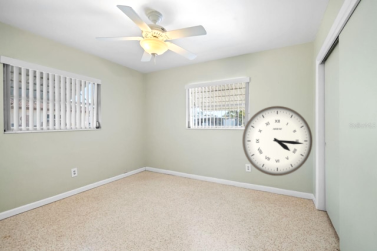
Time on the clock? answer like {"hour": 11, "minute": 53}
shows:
{"hour": 4, "minute": 16}
